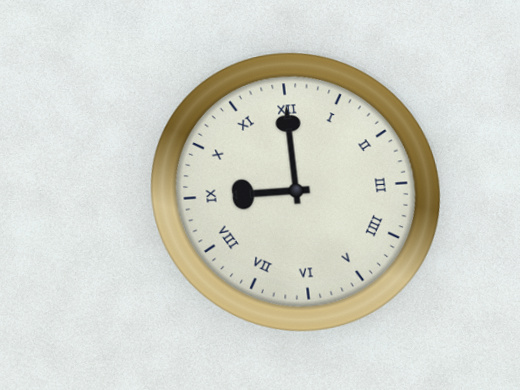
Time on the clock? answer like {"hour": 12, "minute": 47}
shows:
{"hour": 9, "minute": 0}
